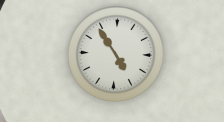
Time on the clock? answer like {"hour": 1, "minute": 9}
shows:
{"hour": 4, "minute": 54}
